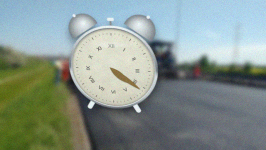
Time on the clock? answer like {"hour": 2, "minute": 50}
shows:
{"hour": 4, "minute": 21}
